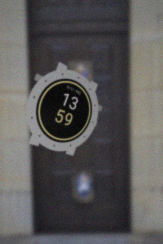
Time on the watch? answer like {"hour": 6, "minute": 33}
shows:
{"hour": 13, "minute": 59}
